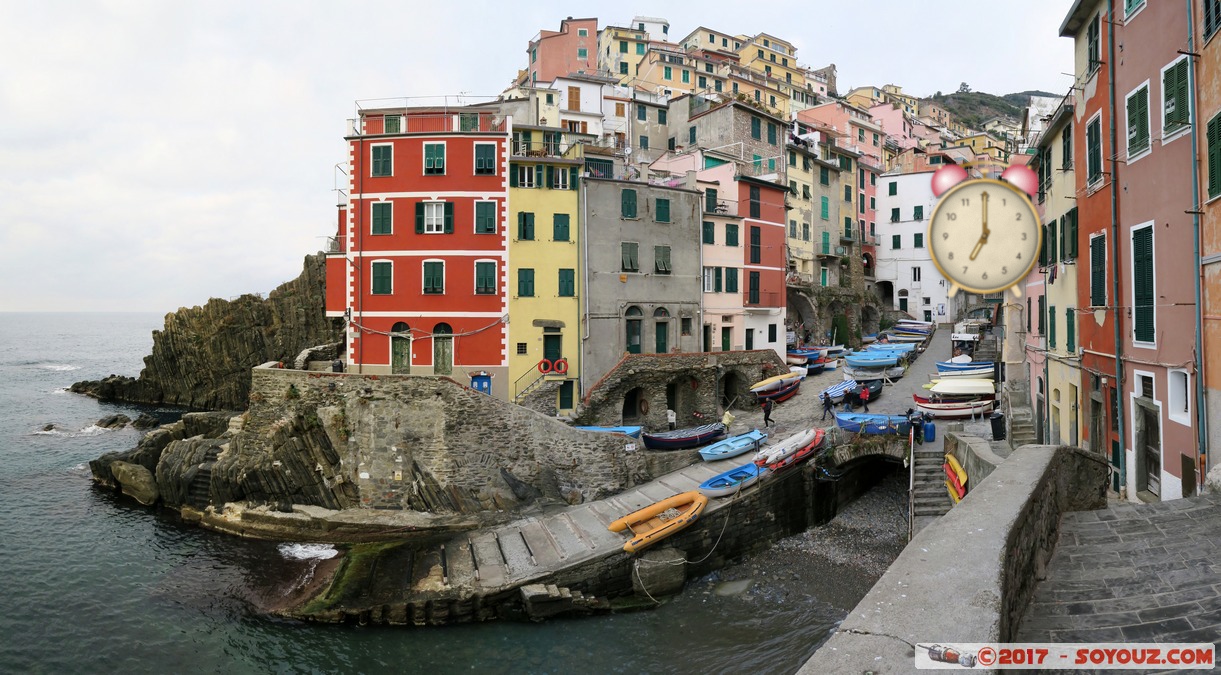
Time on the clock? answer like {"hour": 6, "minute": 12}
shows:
{"hour": 7, "minute": 0}
